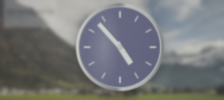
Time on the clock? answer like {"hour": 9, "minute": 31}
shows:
{"hour": 4, "minute": 53}
